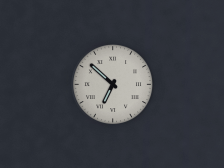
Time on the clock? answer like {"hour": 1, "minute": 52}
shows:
{"hour": 6, "minute": 52}
